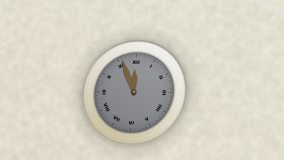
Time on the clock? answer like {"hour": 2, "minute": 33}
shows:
{"hour": 11, "minute": 56}
